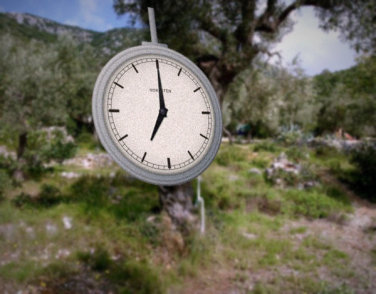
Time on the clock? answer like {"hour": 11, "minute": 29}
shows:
{"hour": 7, "minute": 0}
